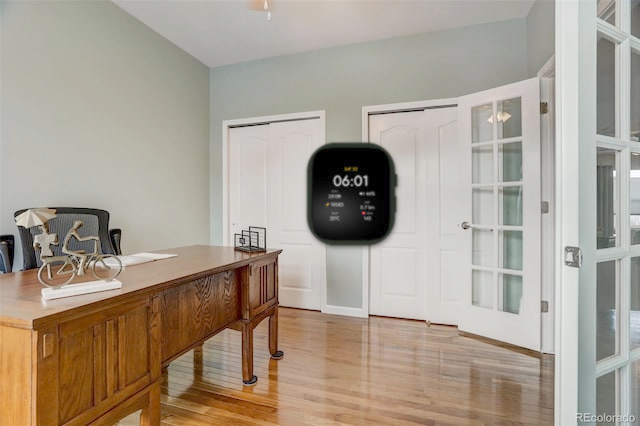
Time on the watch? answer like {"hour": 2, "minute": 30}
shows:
{"hour": 6, "minute": 1}
